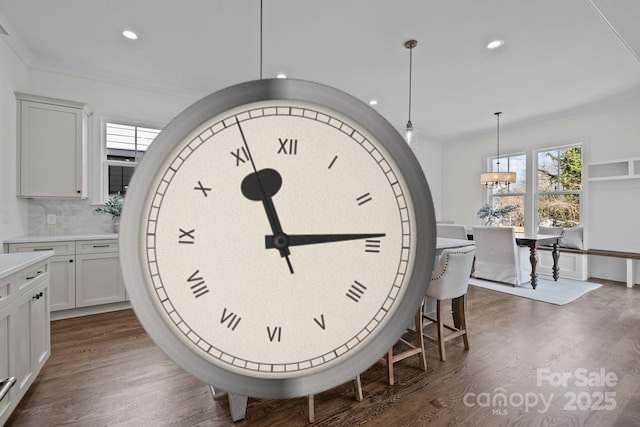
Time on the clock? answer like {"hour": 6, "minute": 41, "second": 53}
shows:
{"hour": 11, "minute": 13, "second": 56}
